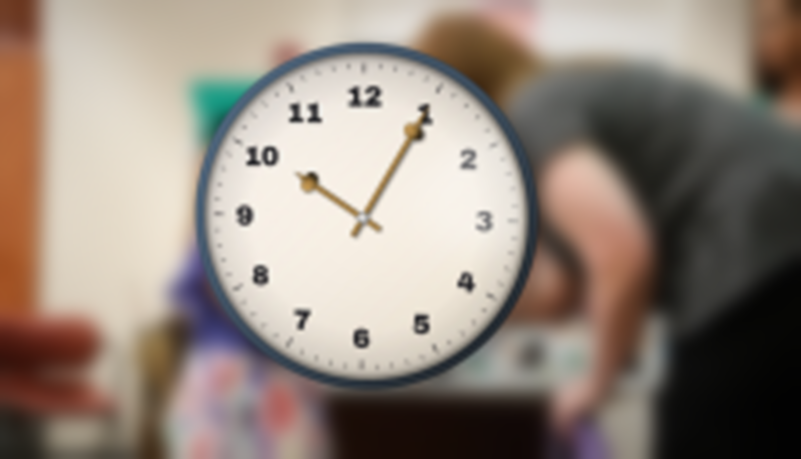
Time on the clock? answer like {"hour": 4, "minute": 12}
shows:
{"hour": 10, "minute": 5}
